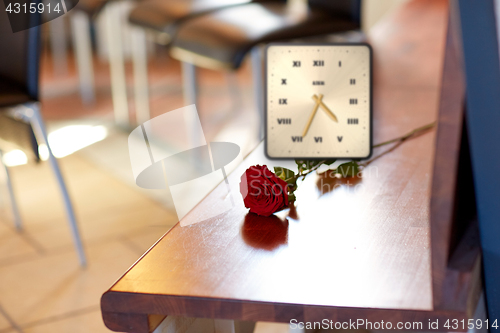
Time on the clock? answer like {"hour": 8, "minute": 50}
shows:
{"hour": 4, "minute": 34}
